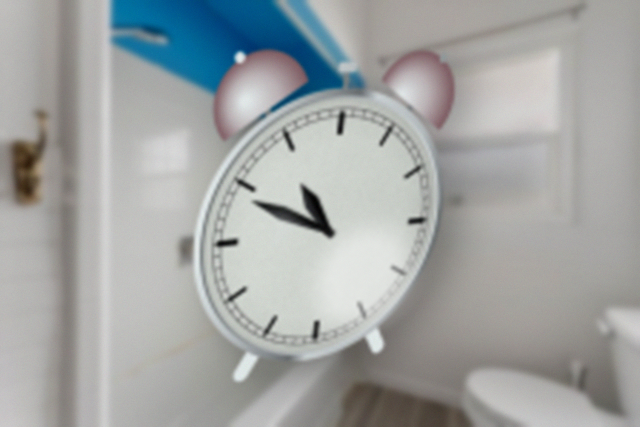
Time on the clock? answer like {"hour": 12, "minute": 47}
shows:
{"hour": 10, "minute": 49}
